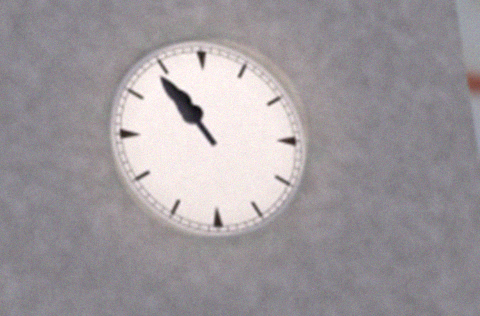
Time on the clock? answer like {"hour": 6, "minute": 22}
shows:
{"hour": 10, "minute": 54}
